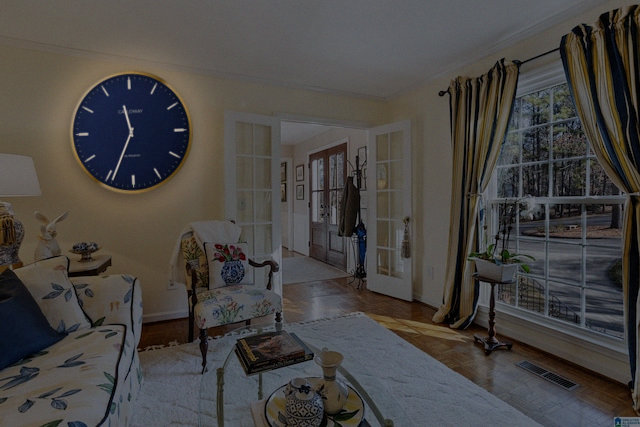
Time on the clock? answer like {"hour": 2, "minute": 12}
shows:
{"hour": 11, "minute": 34}
